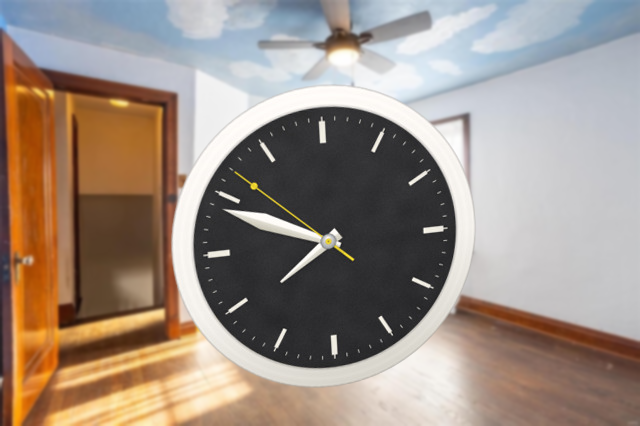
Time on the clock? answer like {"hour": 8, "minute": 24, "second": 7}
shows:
{"hour": 7, "minute": 48, "second": 52}
